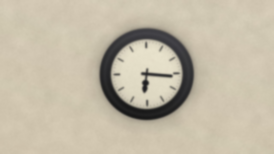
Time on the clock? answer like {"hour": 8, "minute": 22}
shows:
{"hour": 6, "minute": 16}
